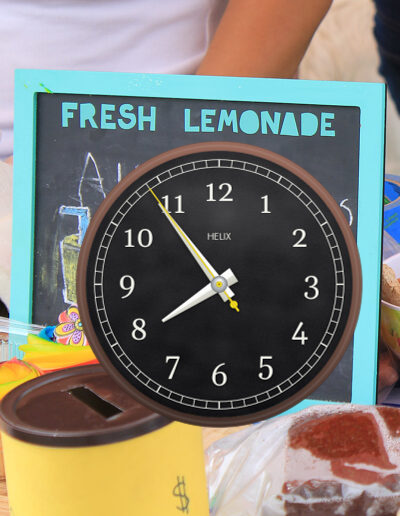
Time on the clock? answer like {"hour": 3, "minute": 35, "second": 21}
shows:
{"hour": 7, "minute": 53, "second": 54}
